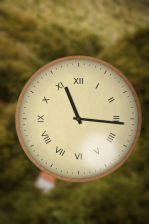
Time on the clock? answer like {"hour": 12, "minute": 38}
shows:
{"hour": 11, "minute": 16}
